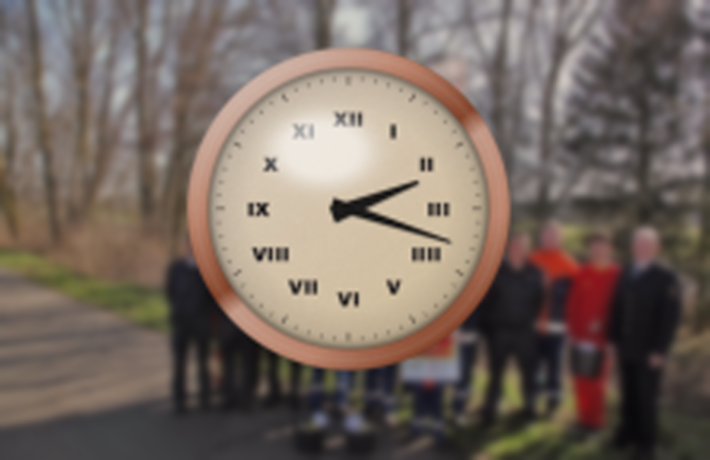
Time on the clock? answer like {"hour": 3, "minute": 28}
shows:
{"hour": 2, "minute": 18}
